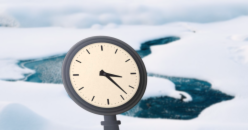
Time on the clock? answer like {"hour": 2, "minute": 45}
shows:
{"hour": 3, "minute": 23}
